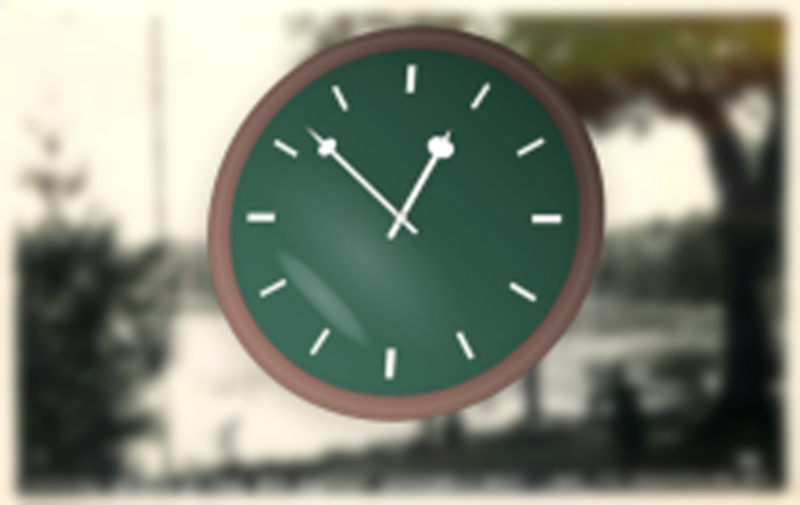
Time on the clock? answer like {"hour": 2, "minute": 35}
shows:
{"hour": 12, "minute": 52}
